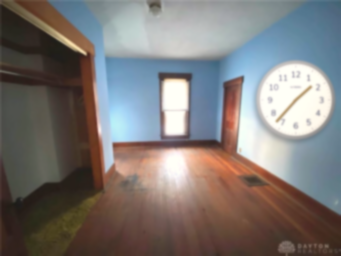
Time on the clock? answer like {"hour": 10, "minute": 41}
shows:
{"hour": 1, "minute": 37}
